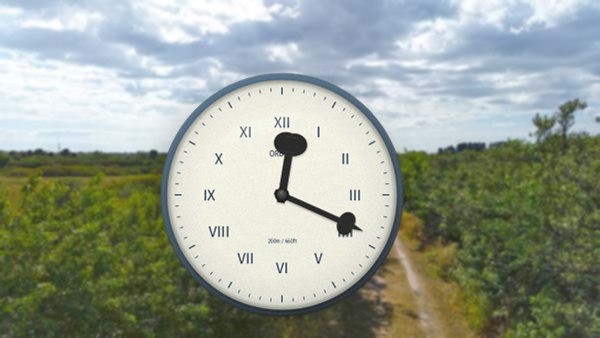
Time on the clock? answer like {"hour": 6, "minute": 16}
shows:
{"hour": 12, "minute": 19}
